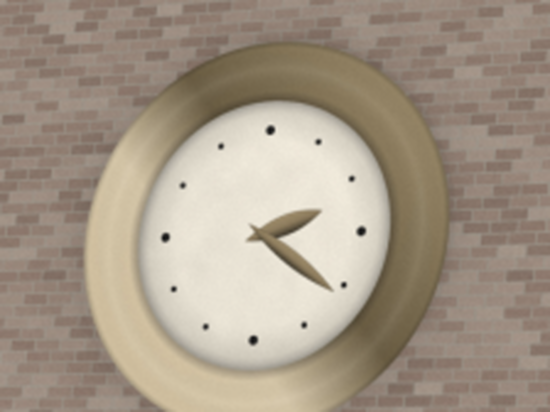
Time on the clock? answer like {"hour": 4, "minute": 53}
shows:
{"hour": 2, "minute": 21}
